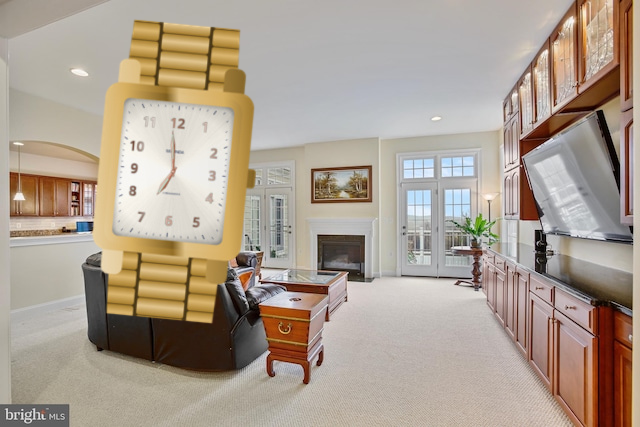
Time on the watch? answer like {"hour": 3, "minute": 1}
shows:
{"hour": 6, "minute": 59}
